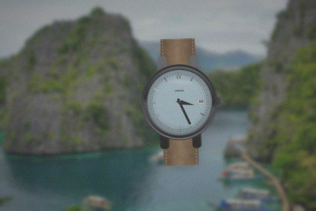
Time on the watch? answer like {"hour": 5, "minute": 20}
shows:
{"hour": 3, "minute": 26}
